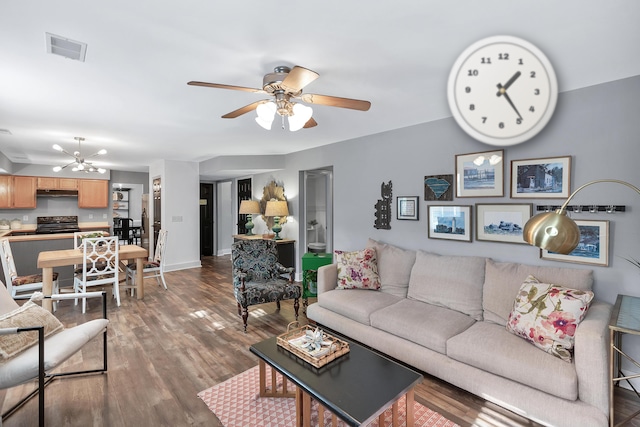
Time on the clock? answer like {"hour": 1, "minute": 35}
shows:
{"hour": 1, "minute": 24}
